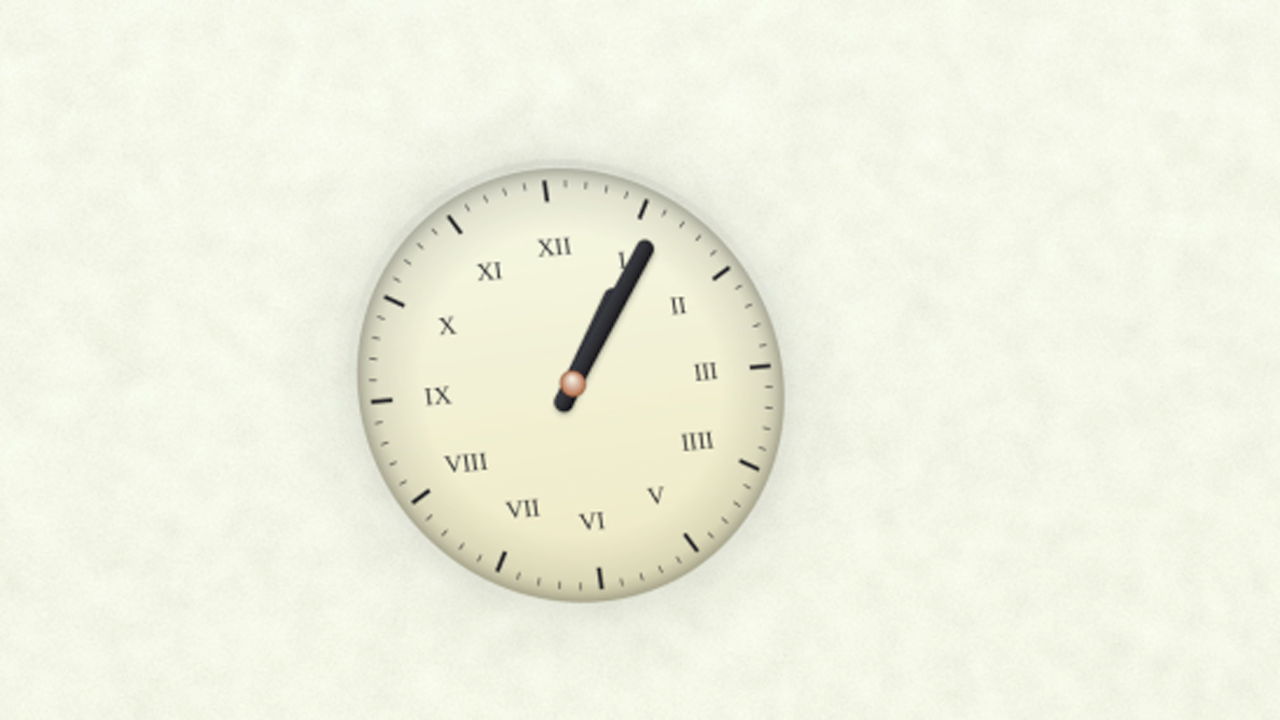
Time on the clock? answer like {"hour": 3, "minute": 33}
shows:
{"hour": 1, "minute": 6}
